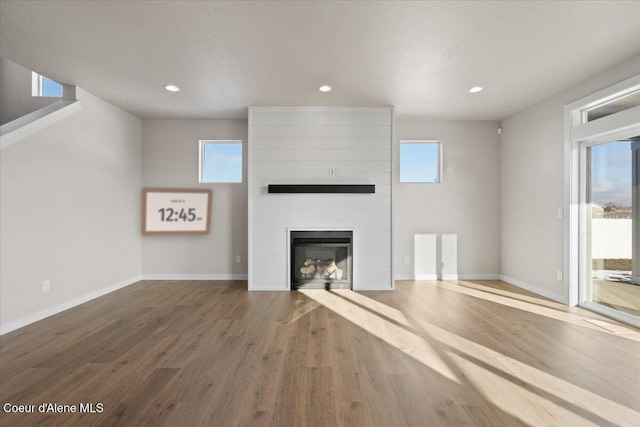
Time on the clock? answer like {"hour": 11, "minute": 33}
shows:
{"hour": 12, "minute": 45}
